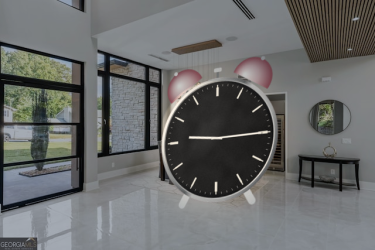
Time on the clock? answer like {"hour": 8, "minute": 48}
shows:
{"hour": 9, "minute": 15}
